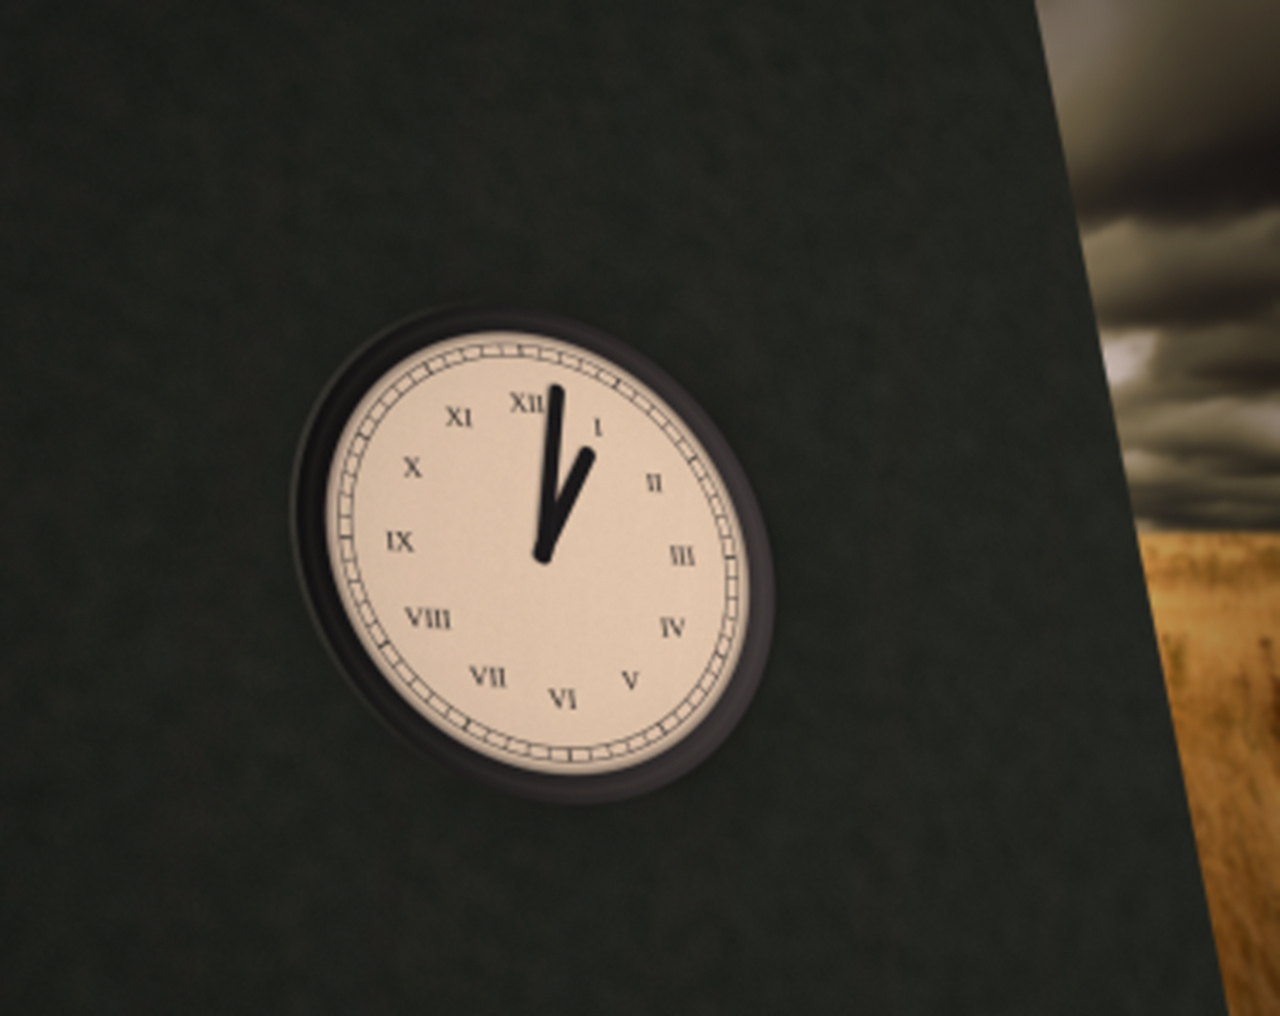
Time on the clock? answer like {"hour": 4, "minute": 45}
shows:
{"hour": 1, "minute": 2}
